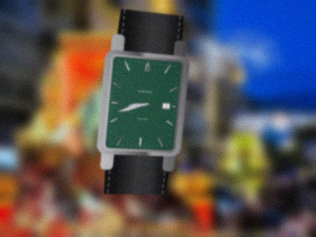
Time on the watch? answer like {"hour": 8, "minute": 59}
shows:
{"hour": 8, "minute": 42}
